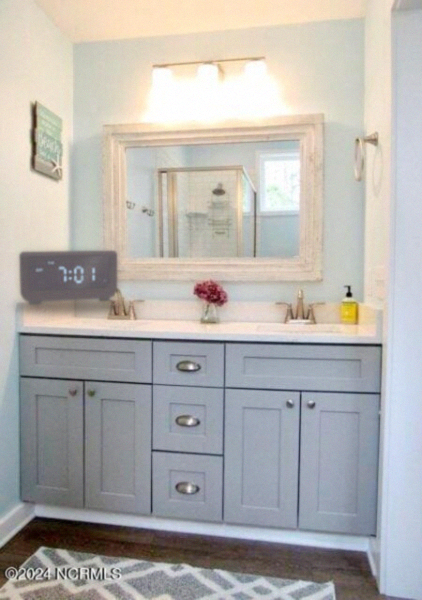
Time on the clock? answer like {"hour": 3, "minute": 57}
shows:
{"hour": 7, "minute": 1}
